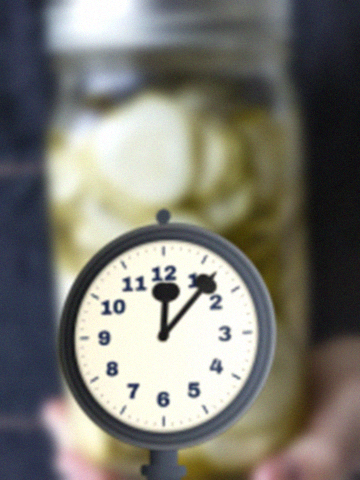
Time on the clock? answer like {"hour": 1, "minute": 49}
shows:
{"hour": 12, "minute": 7}
